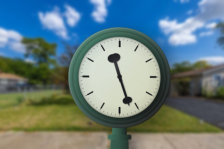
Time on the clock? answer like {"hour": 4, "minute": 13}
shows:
{"hour": 11, "minute": 27}
